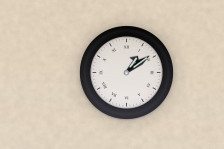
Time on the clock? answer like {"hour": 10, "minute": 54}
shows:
{"hour": 1, "minute": 9}
